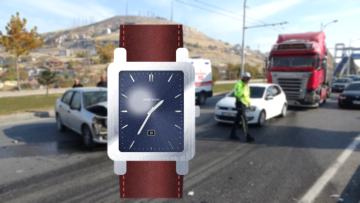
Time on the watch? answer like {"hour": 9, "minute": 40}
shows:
{"hour": 1, "minute": 35}
